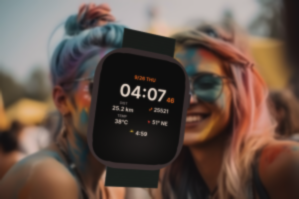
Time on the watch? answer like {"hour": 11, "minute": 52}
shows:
{"hour": 4, "minute": 7}
